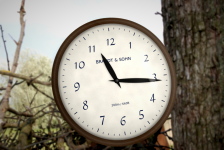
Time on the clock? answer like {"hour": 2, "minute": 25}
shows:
{"hour": 11, "minute": 16}
